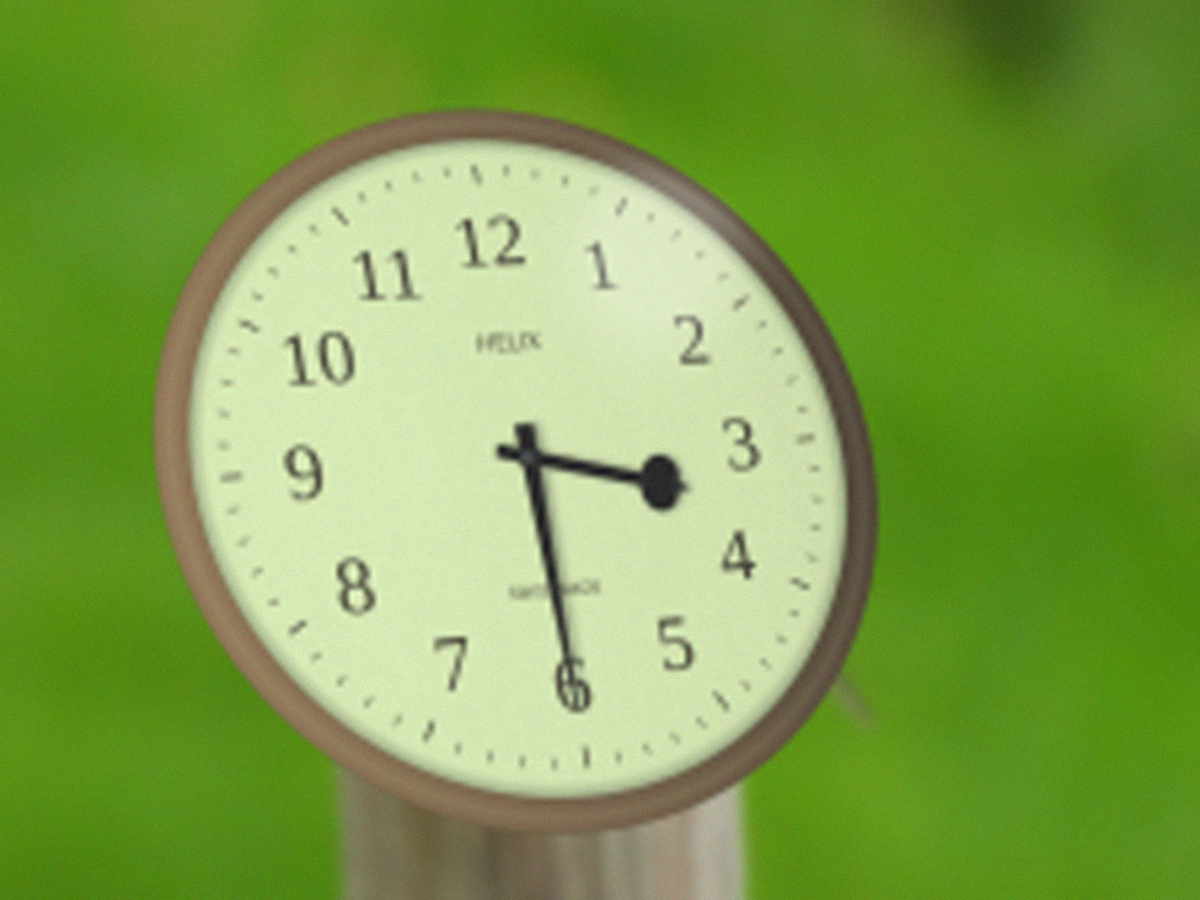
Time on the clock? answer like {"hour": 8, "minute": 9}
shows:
{"hour": 3, "minute": 30}
